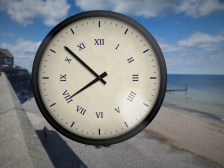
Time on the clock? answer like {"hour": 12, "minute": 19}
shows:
{"hour": 7, "minute": 52}
